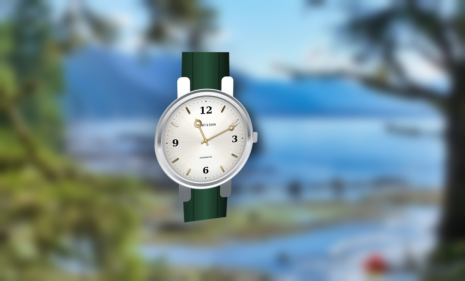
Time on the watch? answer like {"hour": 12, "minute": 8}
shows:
{"hour": 11, "minute": 11}
